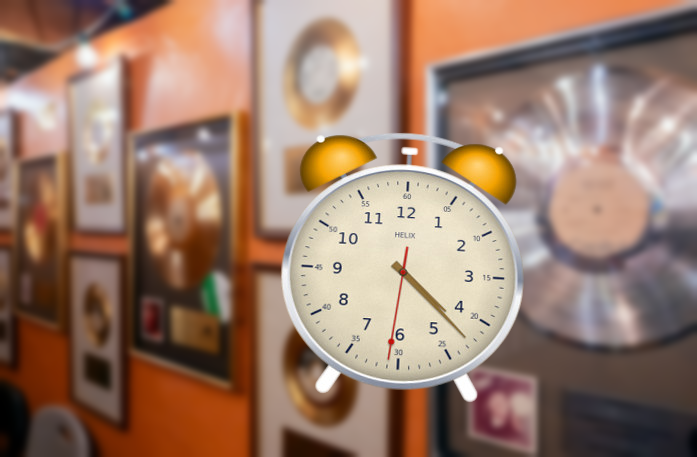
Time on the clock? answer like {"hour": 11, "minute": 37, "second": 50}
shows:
{"hour": 4, "minute": 22, "second": 31}
